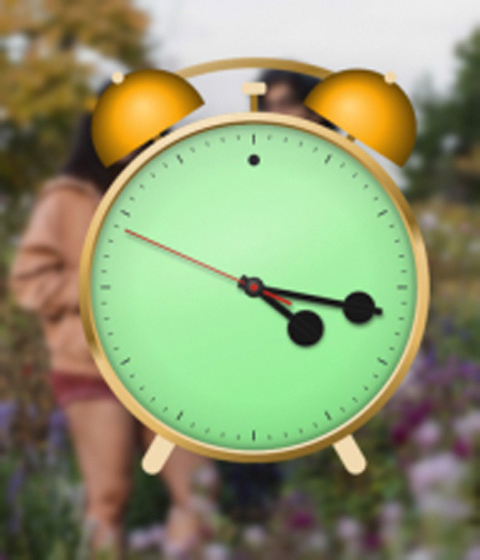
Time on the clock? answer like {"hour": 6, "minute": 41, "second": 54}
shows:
{"hour": 4, "minute": 16, "second": 49}
